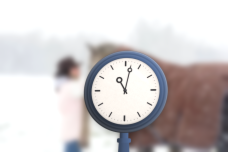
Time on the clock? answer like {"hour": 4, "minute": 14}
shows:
{"hour": 11, "minute": 2}
